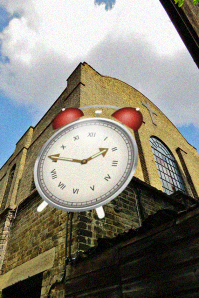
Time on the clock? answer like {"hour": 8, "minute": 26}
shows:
{"hour": 1, "minute": 46}
